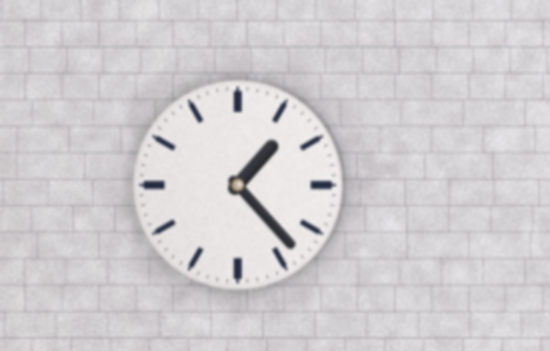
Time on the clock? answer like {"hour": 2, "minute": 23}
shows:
{"hour": 1, "minute": 23}
